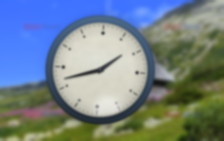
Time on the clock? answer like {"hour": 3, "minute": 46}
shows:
{"hour": 1, "minute": 42}
